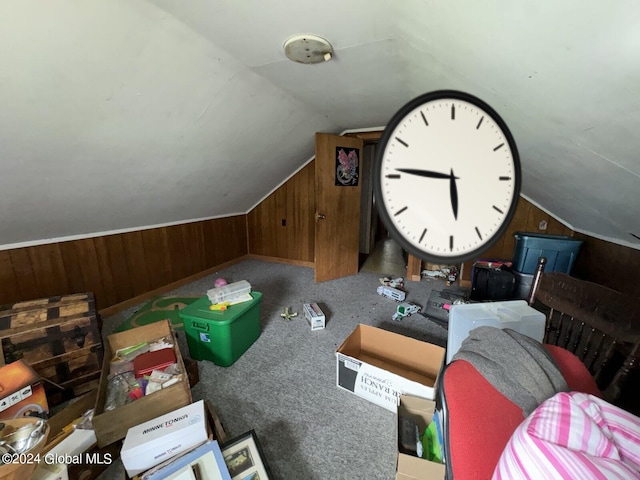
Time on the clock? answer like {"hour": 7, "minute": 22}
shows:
{"hour": 5, "minute": 46}
